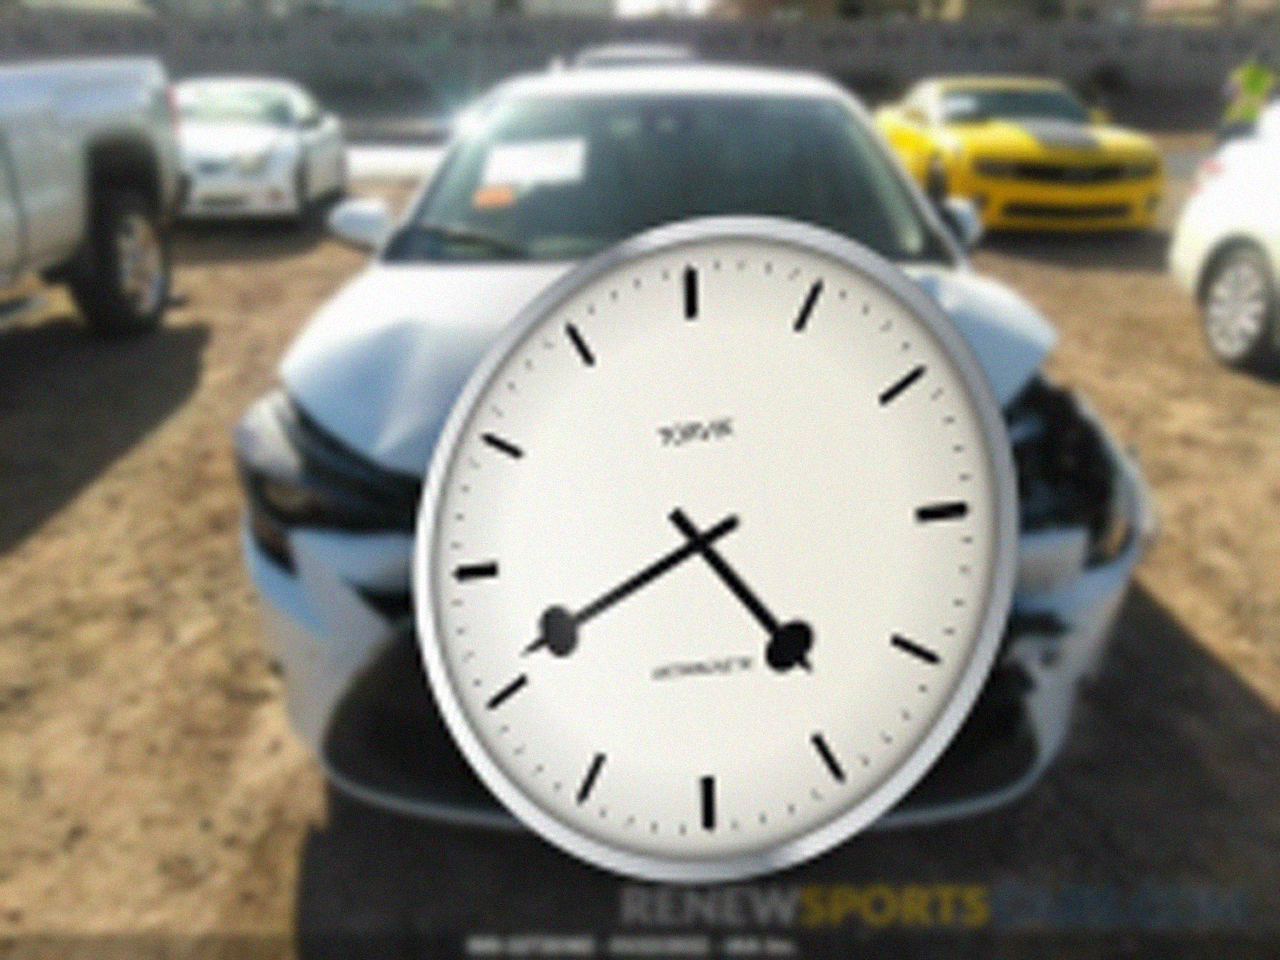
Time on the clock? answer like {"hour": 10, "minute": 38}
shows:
{"hour": 4, "minute": 41}
